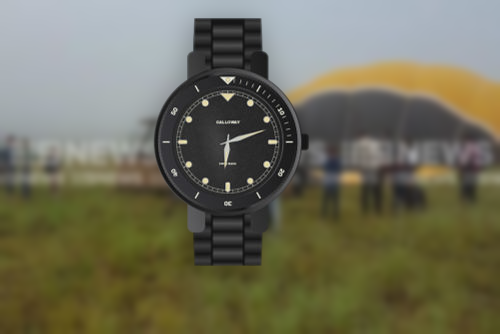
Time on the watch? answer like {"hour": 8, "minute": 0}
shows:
{"hour": 6, "minute": 12}
